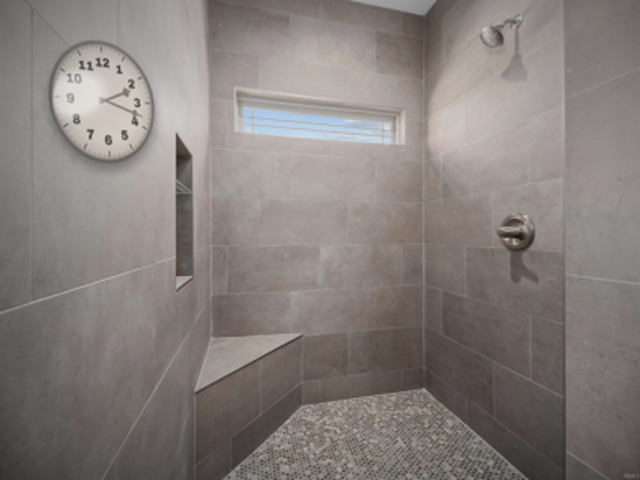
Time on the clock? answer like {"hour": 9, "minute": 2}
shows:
{"hour": 2, "minute": 18}
